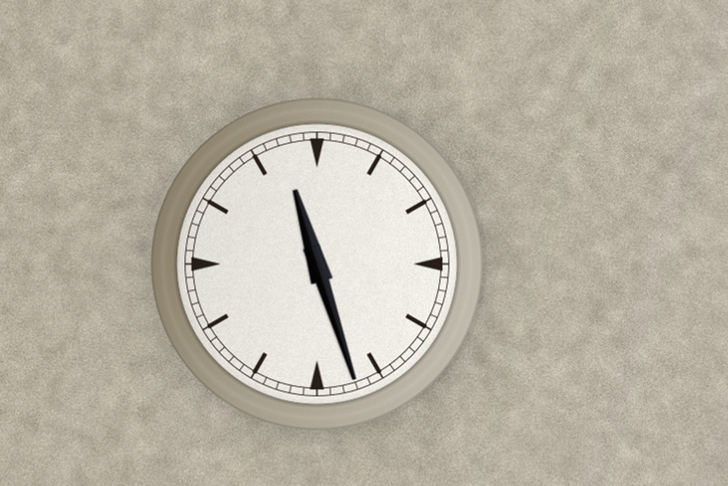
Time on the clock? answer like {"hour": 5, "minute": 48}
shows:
{"hour": 11, "minute": 27}
